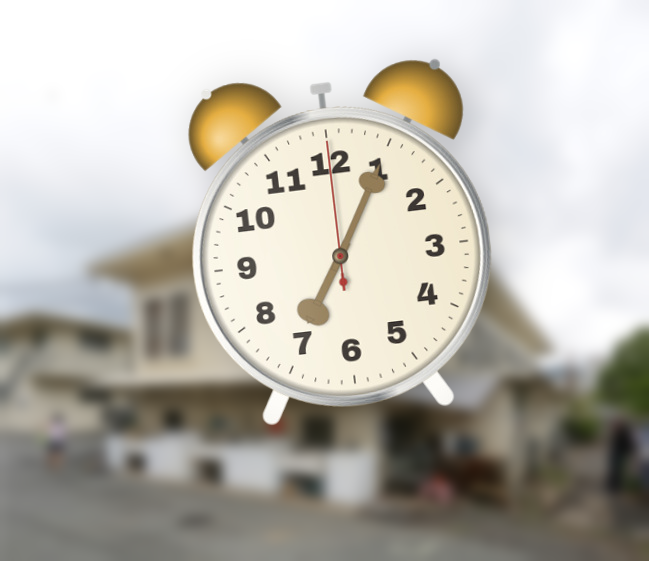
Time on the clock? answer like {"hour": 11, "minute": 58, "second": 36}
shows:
{"hour": 7, "minute": 5, "second": 0}
